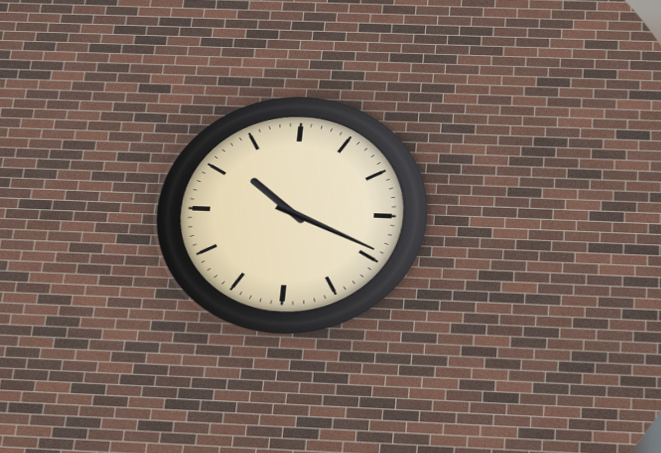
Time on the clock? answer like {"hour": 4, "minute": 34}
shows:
{"hour": 10, "minute": 19}
